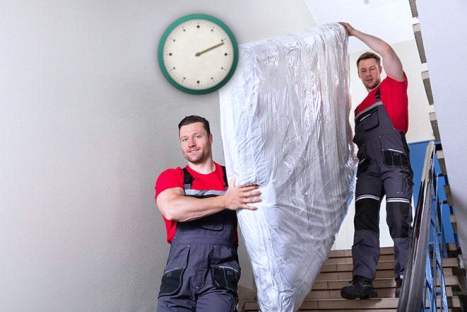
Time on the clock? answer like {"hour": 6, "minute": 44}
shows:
{"hour": 2, "minute": 11}
